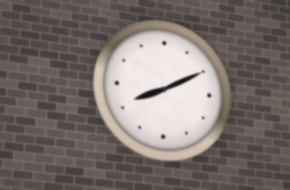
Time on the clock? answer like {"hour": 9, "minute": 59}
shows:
{"hour": 8, "minute": 10}
